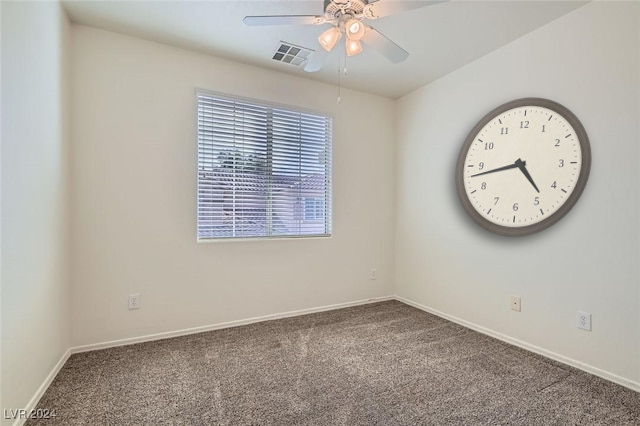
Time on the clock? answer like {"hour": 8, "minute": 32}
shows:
{"hour": 4, "minute": 43}
